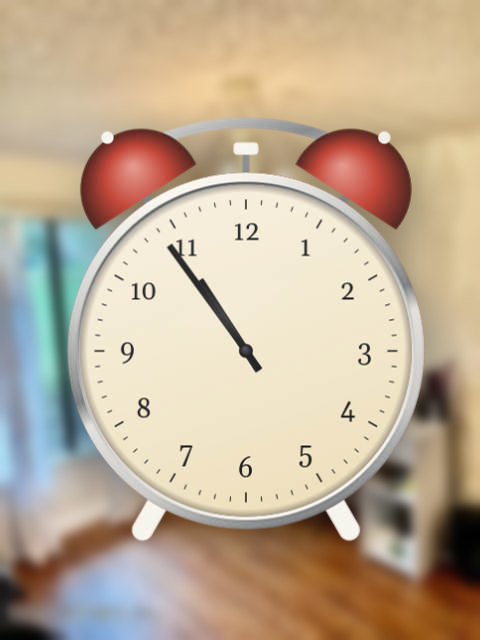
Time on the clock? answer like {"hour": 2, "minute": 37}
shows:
{"hour": 10, "minute": 54}
